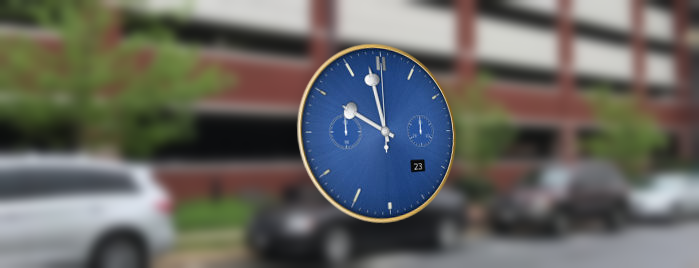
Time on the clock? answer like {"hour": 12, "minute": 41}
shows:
{"hour": 9, "minute": 58}
